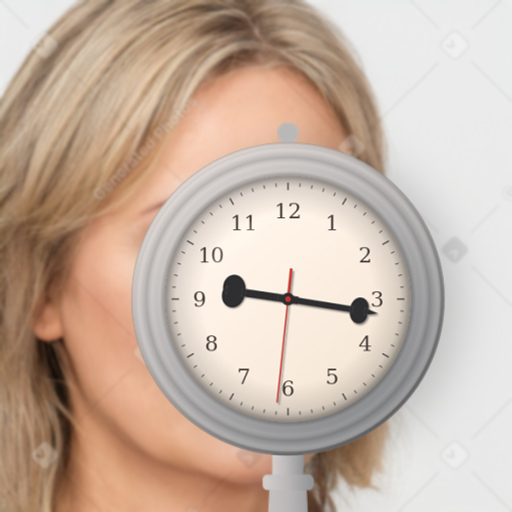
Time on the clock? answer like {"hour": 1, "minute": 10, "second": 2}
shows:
{"hour": 9, "minute": 16, "second": 31}
